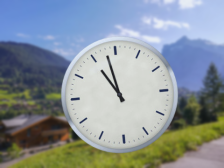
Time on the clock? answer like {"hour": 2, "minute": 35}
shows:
{"hour": 10, "minute": 58}
